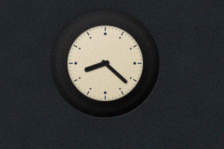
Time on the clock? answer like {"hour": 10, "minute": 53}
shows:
{"hour": 8, "minute": 22}
